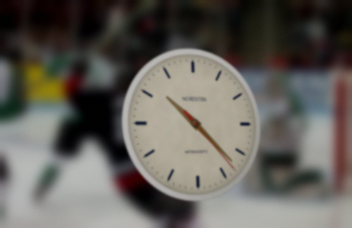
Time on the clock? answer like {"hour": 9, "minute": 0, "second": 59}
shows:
{"hour": 10, "minute": 22, "second": 23}
